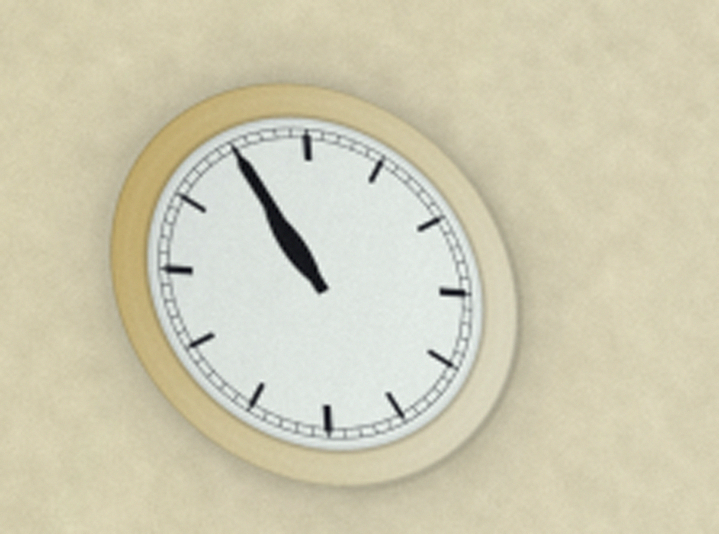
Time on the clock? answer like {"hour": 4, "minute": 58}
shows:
{"hour": 10, "minute": 55}
